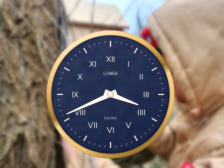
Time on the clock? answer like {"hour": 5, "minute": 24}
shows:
{"hour": 3, "minute": 41}
